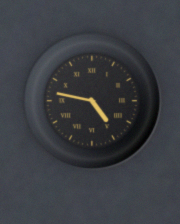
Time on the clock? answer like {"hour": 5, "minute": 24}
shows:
{"hour": 4, "minute": 47}
